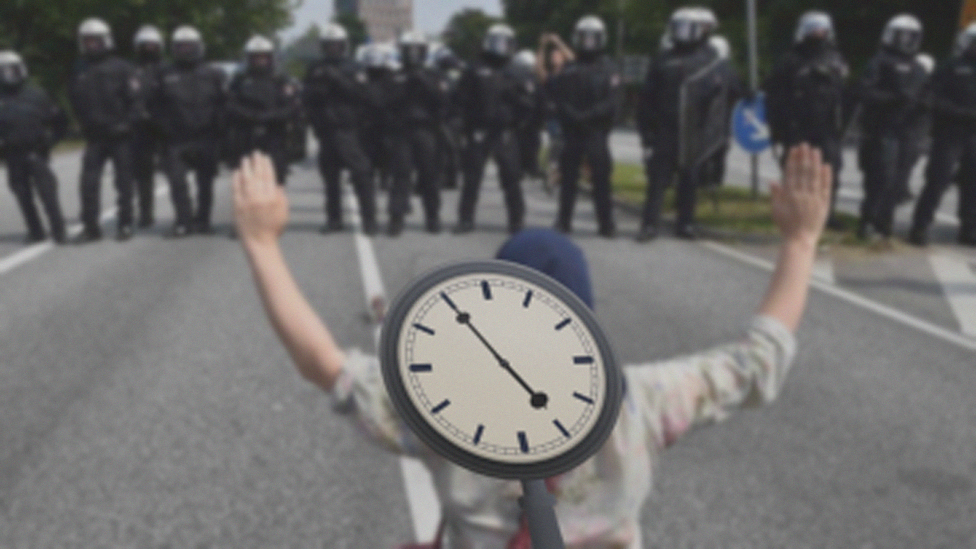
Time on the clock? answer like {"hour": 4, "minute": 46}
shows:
{"hour": 4, "minute": 55}
